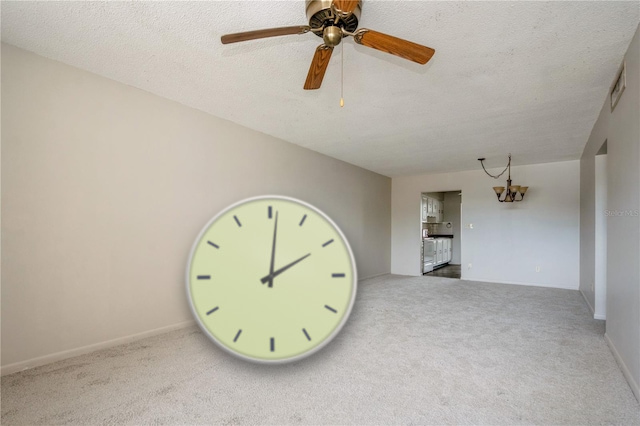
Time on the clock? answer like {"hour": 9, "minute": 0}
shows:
{"hour": 2, "minute": 1}
